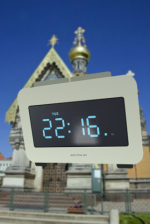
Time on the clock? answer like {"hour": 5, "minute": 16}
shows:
{"hour": 22, "minute": 16}
